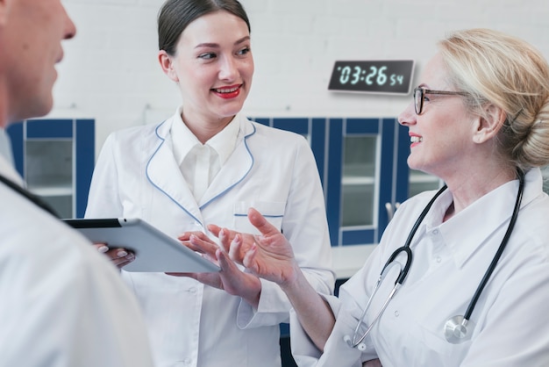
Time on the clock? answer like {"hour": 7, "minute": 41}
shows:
{"hour": 3, "minute": 26}
